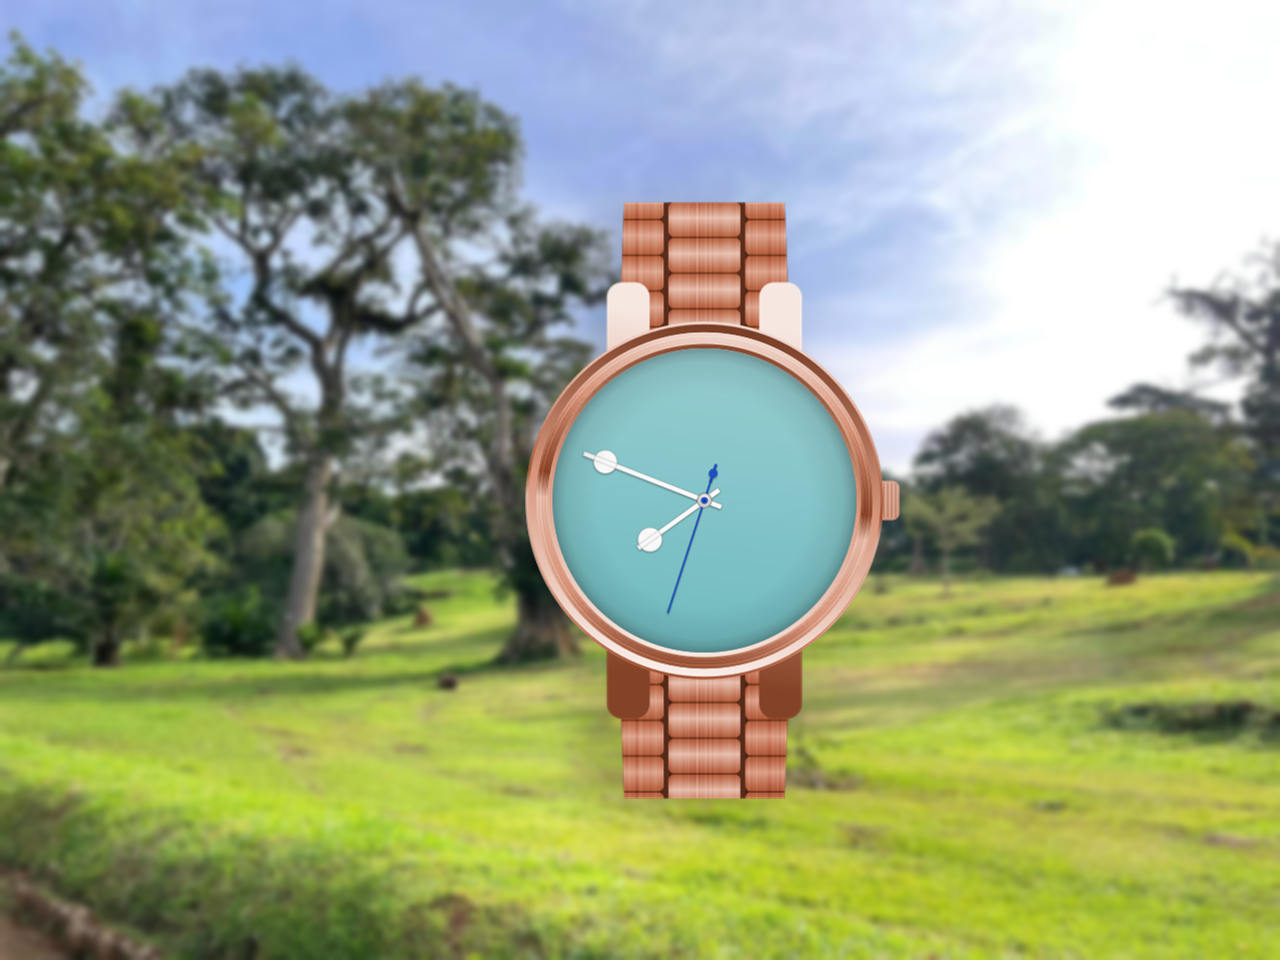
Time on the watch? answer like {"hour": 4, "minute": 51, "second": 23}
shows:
{"hour": 7, "minute": 48, "second": 33}
